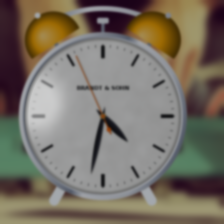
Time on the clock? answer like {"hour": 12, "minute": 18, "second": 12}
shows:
{"hour": 4, "minute": 31, "second": 56}
